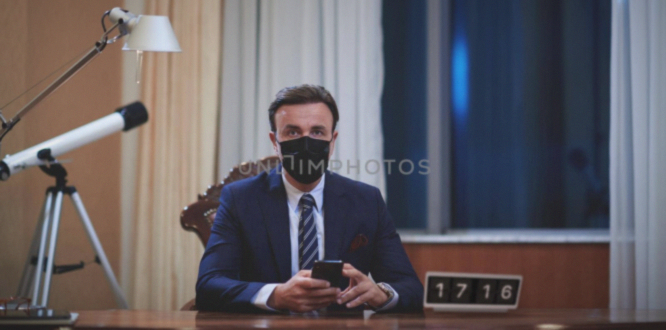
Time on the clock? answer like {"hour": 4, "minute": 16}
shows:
{"hour": 17, "minute": 16}
